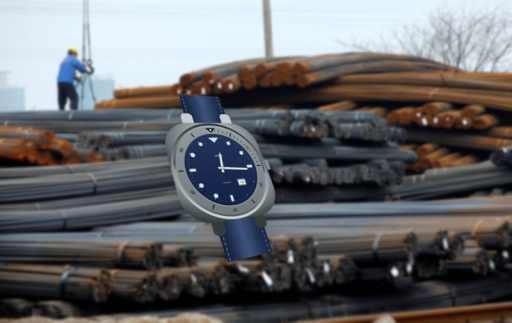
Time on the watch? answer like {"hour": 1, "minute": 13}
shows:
{"hour": 12, "minute": 16}
